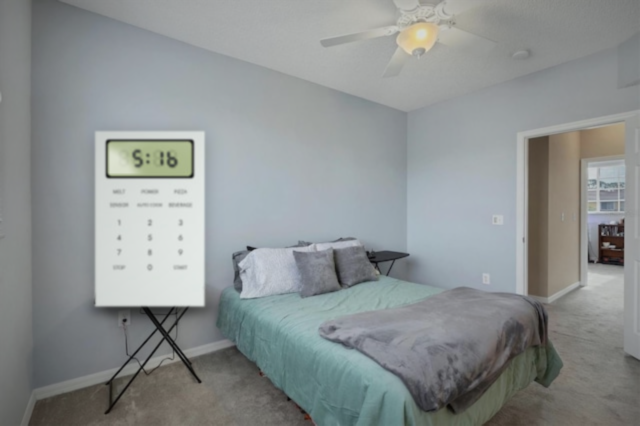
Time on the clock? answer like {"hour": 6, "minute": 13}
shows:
{"hour": 5, "minute": 16}
